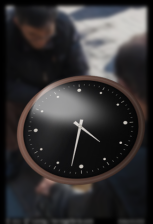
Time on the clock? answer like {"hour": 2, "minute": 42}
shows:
{"hour": 4, "minute": 32}
